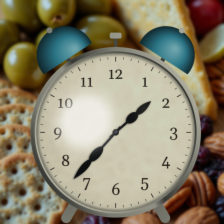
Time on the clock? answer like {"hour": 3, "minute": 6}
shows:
{"hour": 1, "minute": 37}
